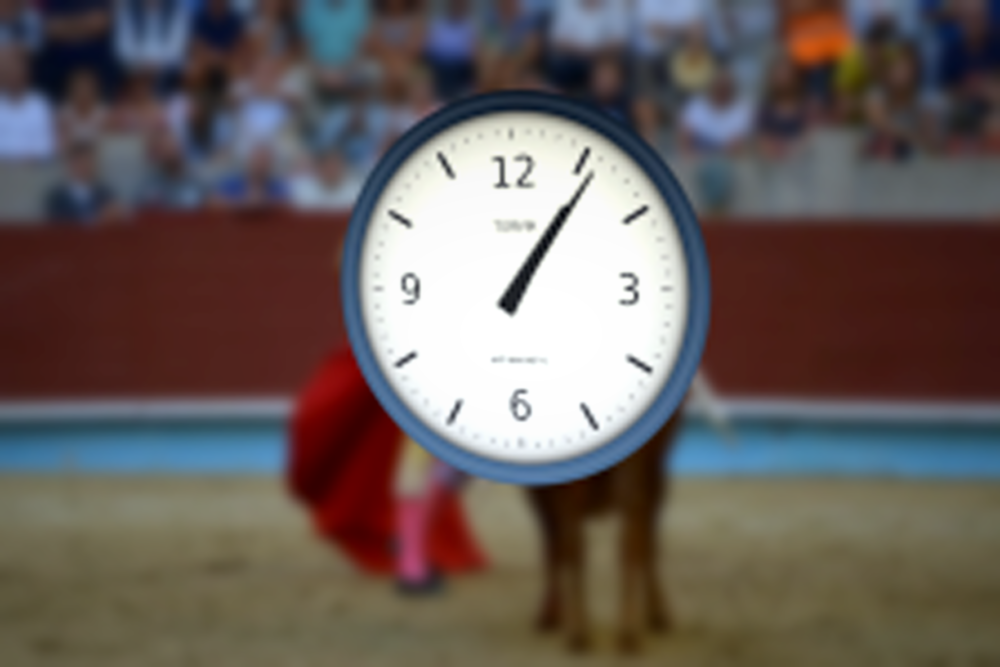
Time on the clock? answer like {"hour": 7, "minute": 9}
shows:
{"hour": 1, "minute": 6}
